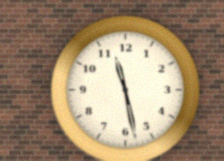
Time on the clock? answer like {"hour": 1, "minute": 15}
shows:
{"hour": 11, "minute": 28}
